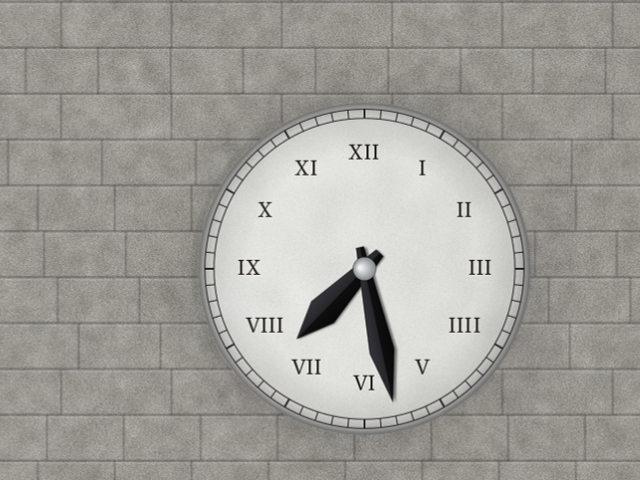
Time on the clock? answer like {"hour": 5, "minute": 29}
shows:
{"hour": 7, "minute": 28}
